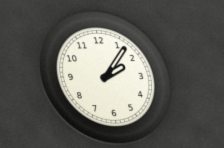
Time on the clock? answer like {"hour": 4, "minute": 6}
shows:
{"hour": 2, "minute": 7}
